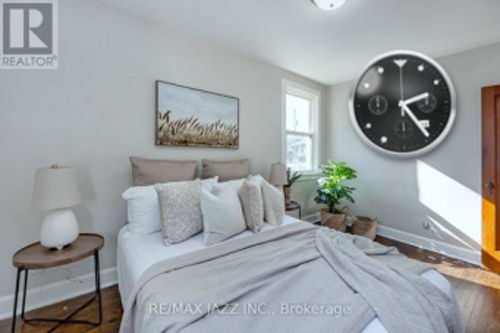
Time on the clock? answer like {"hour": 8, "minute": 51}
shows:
{"hour": 2, "minute": 24}
